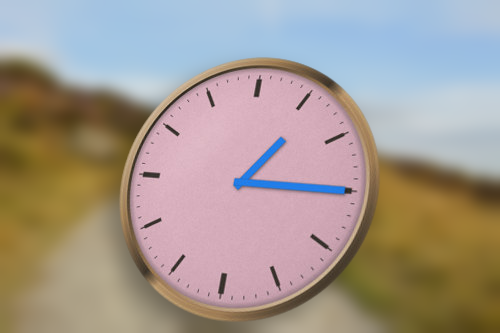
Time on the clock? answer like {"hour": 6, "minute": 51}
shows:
{"hour": 1, "minute": 15}
